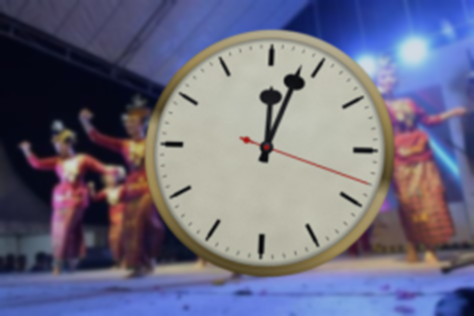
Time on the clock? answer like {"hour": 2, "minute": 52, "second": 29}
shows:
{"hour": 12, "minute": 3, "second": 18}
